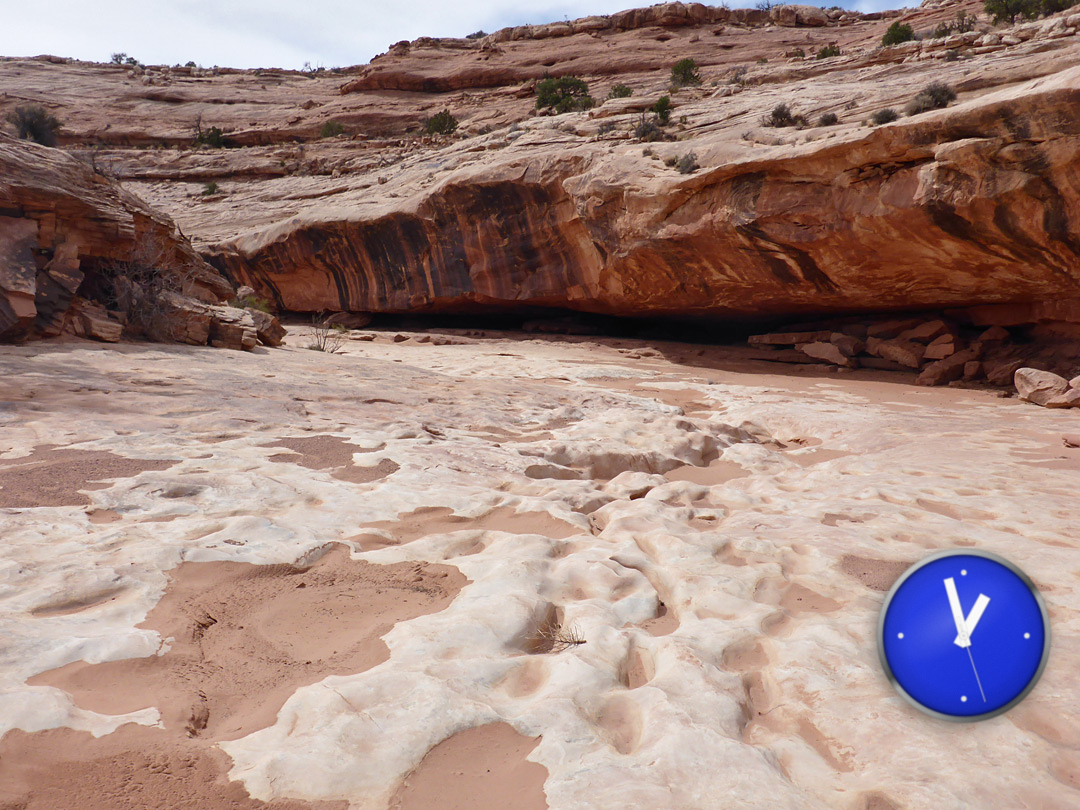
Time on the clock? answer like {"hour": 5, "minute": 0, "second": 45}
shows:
{"hour": 12, "minute": 57, "second": 27}
